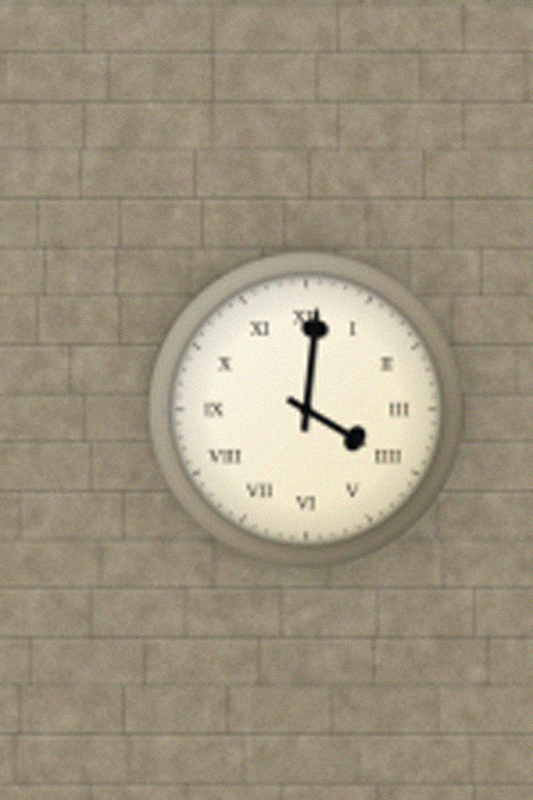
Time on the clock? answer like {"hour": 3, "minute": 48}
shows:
{"hour": 4, "minute": 1}
